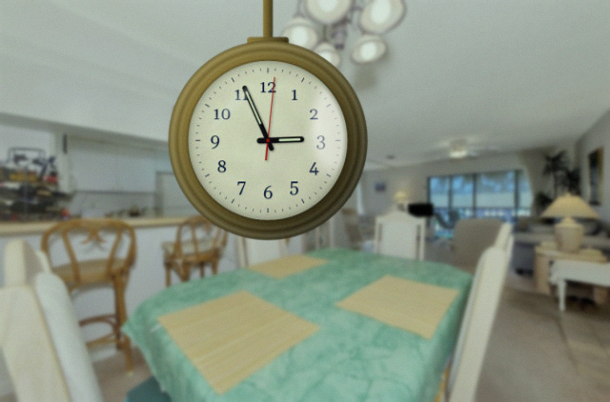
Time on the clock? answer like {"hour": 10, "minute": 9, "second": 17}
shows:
{"hour": 2, "minute": 56, "second": 1}
